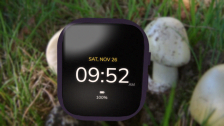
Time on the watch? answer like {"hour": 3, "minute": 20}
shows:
{"hour": 9, "minute": 52}
